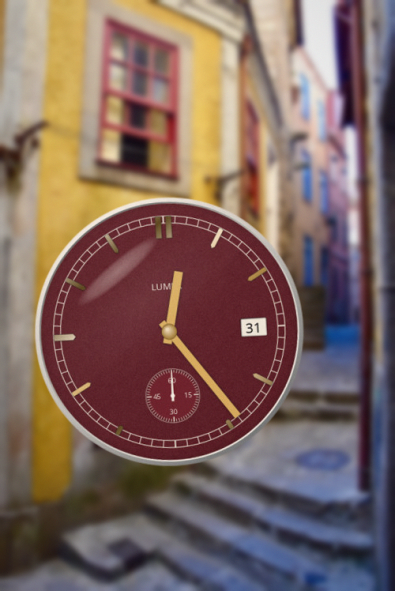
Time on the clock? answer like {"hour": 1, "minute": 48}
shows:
{"hour": 12, "minute": 24}
